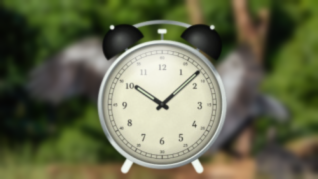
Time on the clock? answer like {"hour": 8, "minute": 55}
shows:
{"hour": 10, "minute": 8}
